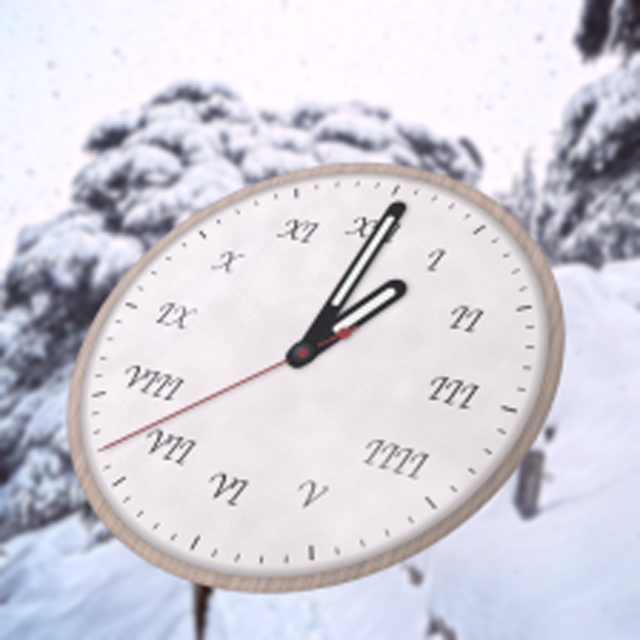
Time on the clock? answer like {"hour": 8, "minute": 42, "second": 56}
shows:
{"hour": 1, "minute": 0, "second": 37}
